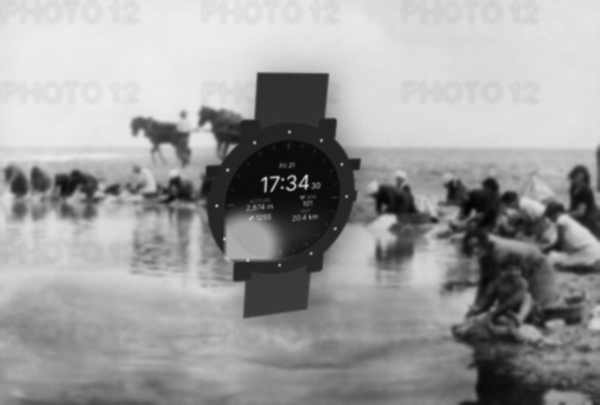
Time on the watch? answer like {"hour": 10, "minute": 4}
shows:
{"hour": 17, "minute": 34}
